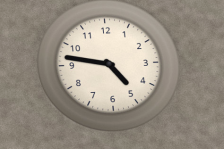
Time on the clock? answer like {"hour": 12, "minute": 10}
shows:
{"hour": 4, "minute": 47}
